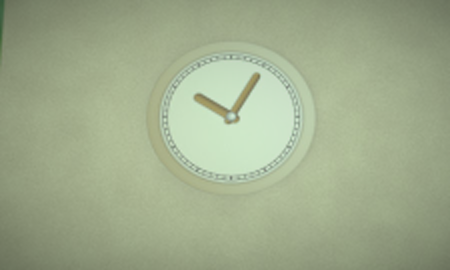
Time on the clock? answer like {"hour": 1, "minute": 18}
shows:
{"hour": 10, "minute": 5}
